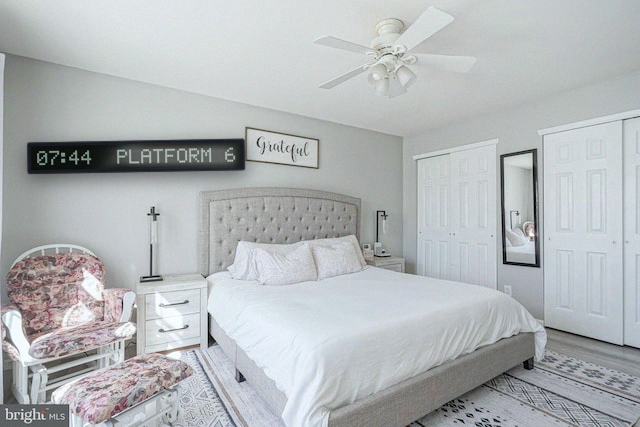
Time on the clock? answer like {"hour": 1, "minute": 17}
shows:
{"hour": 7, "minute": 44}
